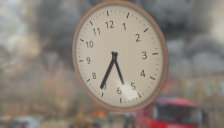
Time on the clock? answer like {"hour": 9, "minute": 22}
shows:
{"hour": 5, "minute": 36}
